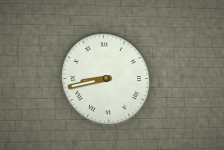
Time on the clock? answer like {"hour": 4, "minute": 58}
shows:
{"hour": 8, "minute": 43}
